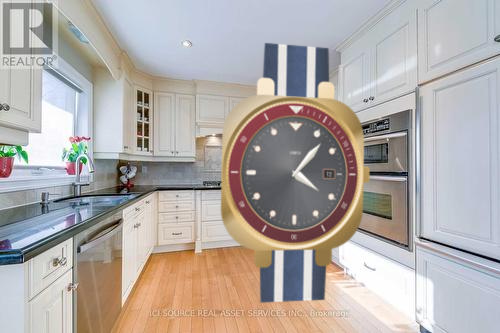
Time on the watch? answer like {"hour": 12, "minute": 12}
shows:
{"hour": 4, "minute": 7}
